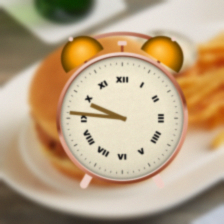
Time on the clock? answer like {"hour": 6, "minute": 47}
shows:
{"hour": 9, "minute": 46}
